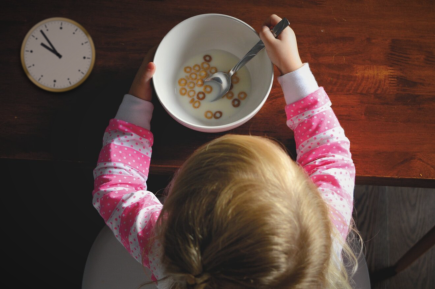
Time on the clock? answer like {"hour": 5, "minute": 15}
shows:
{"hour": 9, "minute": 53}
